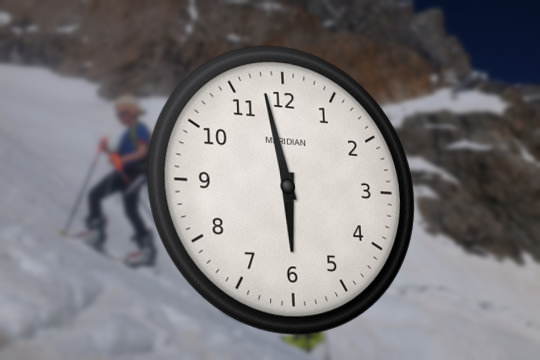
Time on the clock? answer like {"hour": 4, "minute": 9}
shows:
{"hour": 5, "minute": 58}
